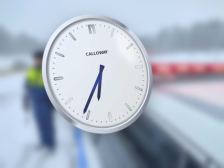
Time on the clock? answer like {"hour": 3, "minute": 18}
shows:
{"hour": 6, "minute": 36}
